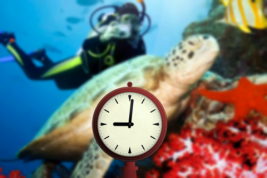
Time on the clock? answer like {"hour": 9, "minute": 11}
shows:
{"hour": 9, "minute": 1}
